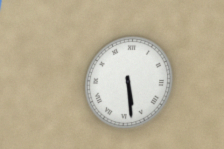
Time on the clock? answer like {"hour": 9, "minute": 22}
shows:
{"hour": 5, "minute": 28}
